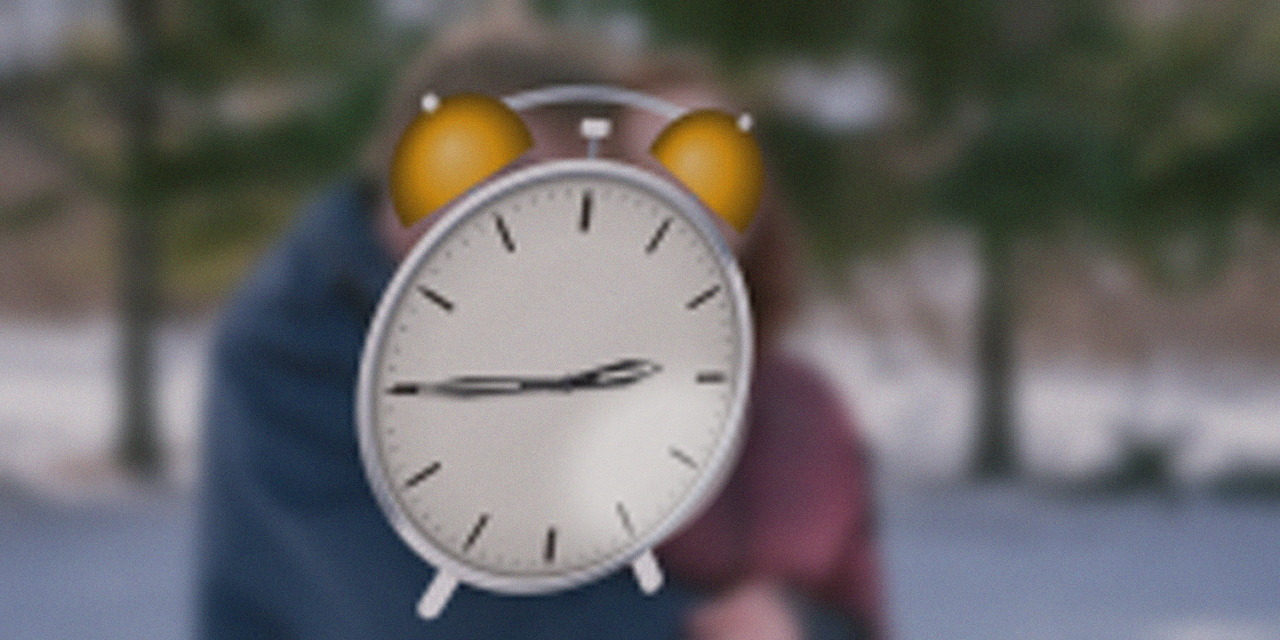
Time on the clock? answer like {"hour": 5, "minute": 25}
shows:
{"hour": 2, "minute": 45}
